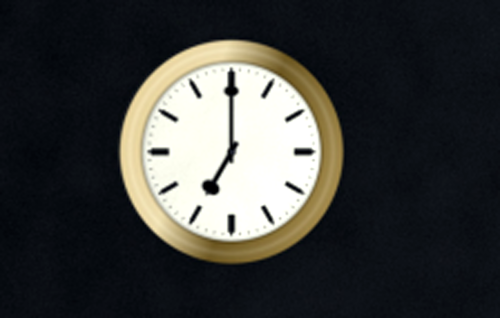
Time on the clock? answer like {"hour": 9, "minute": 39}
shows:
{"hour": 7, "minute": 0}
